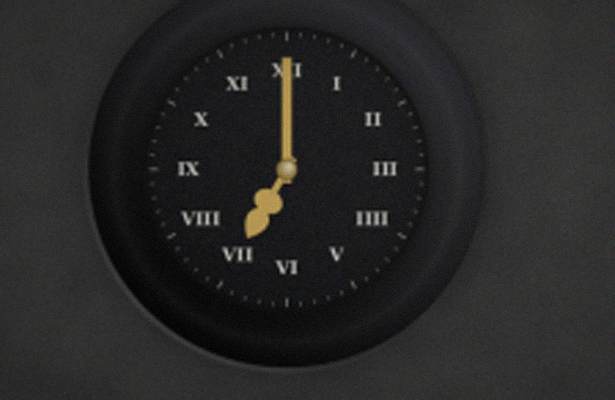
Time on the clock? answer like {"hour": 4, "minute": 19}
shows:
{"hour": 7, "minute": 0}
